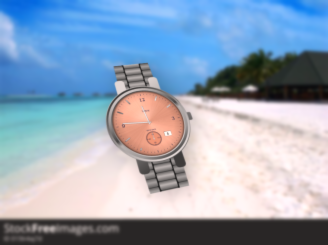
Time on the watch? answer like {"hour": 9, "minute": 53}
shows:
{"hour": 11, "minute": 46}
